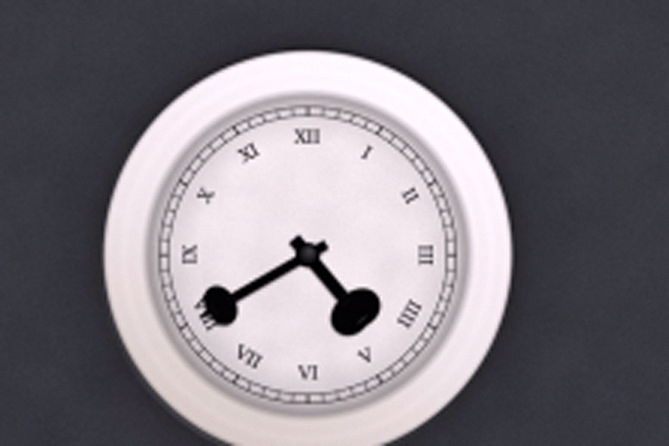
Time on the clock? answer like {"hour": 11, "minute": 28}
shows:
{"hour": 4, "minute": 40}
